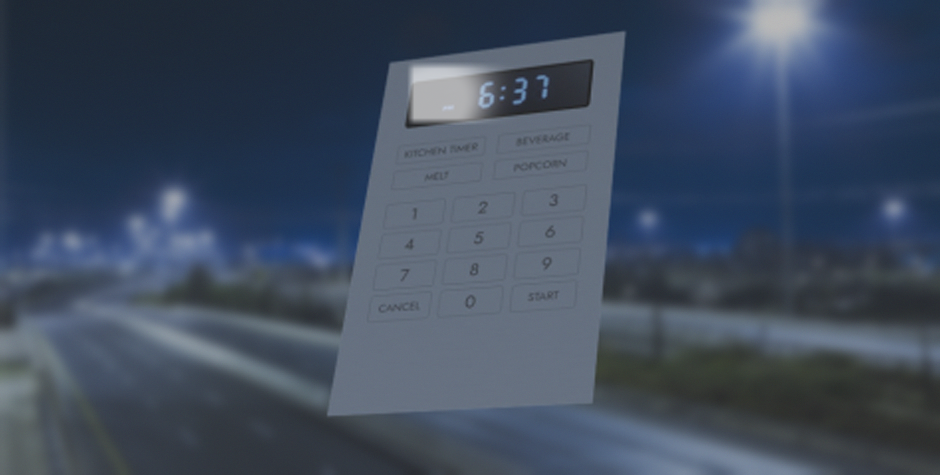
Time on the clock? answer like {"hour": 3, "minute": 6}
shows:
{"hour": 6, "minute": 37}
